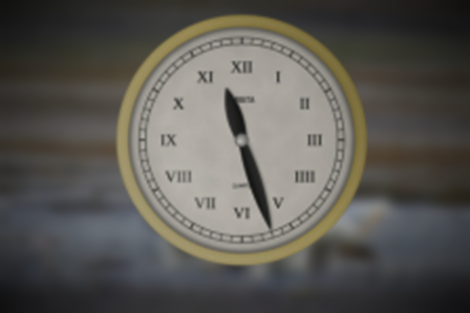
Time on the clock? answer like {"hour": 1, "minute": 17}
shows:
{"hour": 11, "minute": 27}
